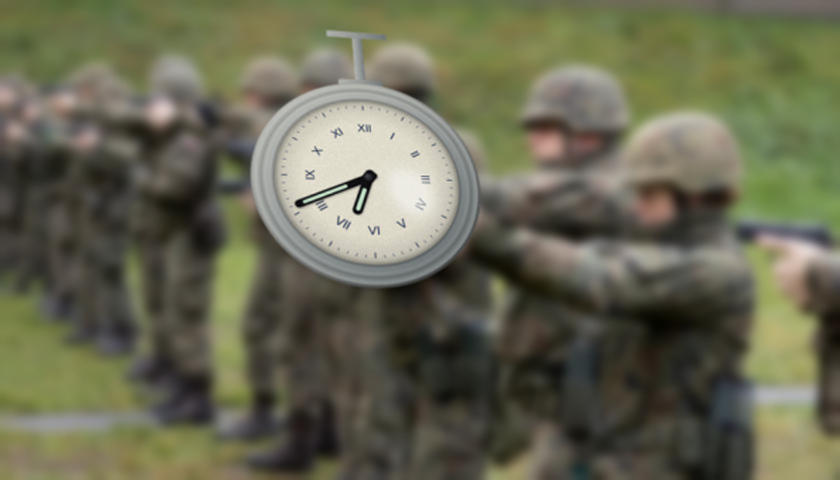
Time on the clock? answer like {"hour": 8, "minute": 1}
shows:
{"hour": 6, "minute": 41}
